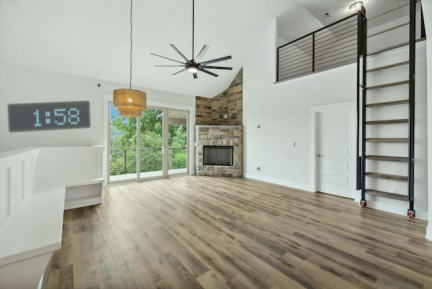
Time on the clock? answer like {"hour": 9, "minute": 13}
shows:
{"hour": 1, "minute": 58}
